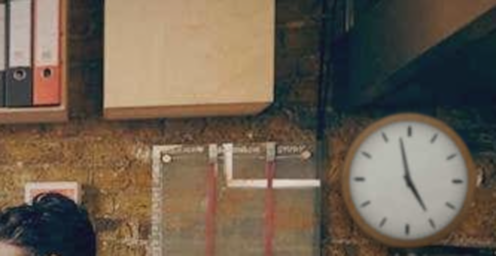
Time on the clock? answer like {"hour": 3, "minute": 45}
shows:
{"hour": 4, "minute": 58}
